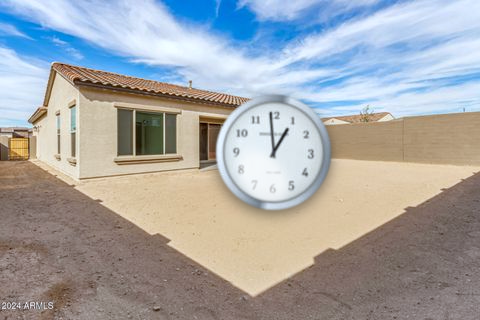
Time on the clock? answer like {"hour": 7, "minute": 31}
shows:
{"hour": 12, "minute": 59}
